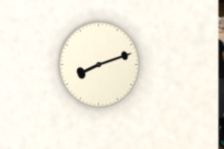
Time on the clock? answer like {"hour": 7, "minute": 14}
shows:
{"hour": 8, "minute": 12}
